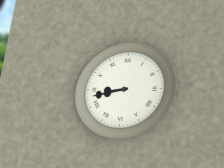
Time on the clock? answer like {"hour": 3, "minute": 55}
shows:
{"hour": 8, "minute": 43}
